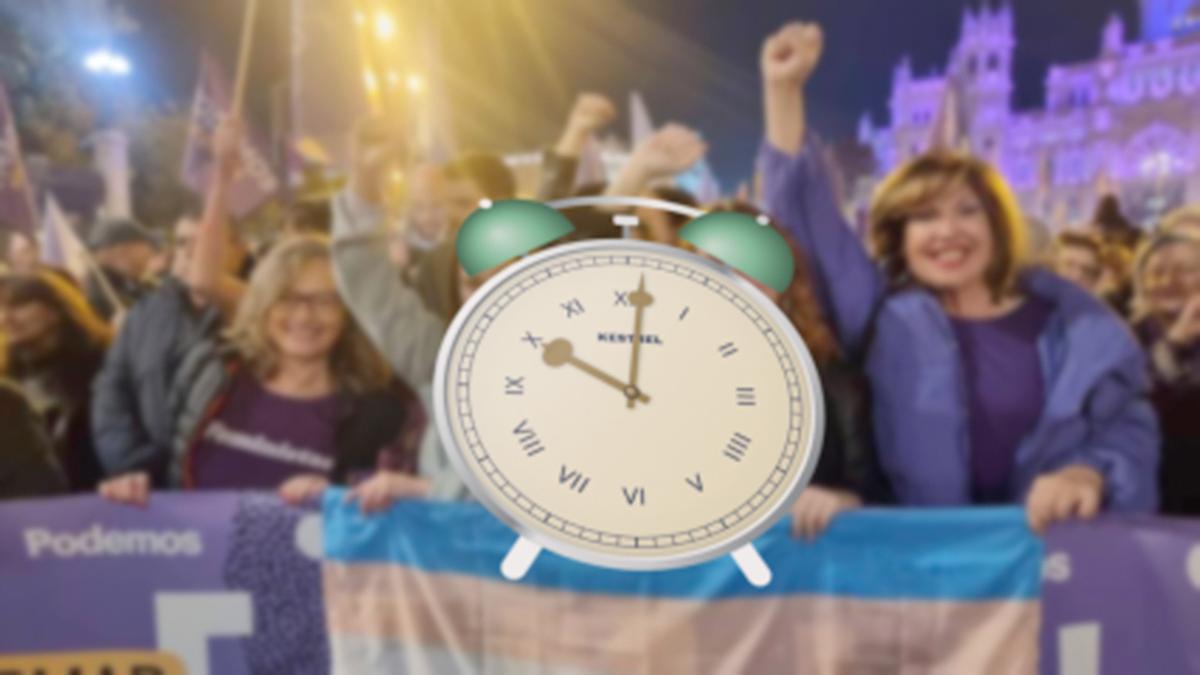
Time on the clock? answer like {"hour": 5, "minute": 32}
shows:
{"hour": 10, "minute": 1}
